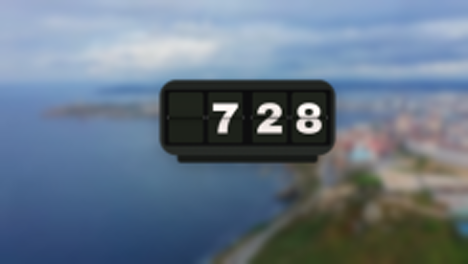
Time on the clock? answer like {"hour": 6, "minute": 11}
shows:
{"hour": 7, "minute": 28}
